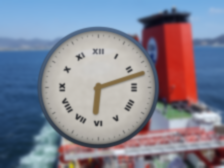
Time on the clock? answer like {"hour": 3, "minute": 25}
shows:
{"hour": 6, "minute": 12}
